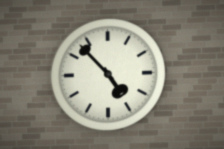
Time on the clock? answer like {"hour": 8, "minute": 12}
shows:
{"hour": 4, "minute": 53}
